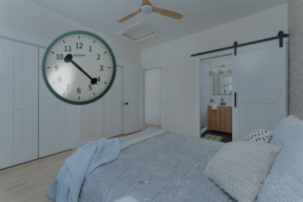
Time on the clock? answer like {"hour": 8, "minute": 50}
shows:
{"hour": 10, "minute": 22}
